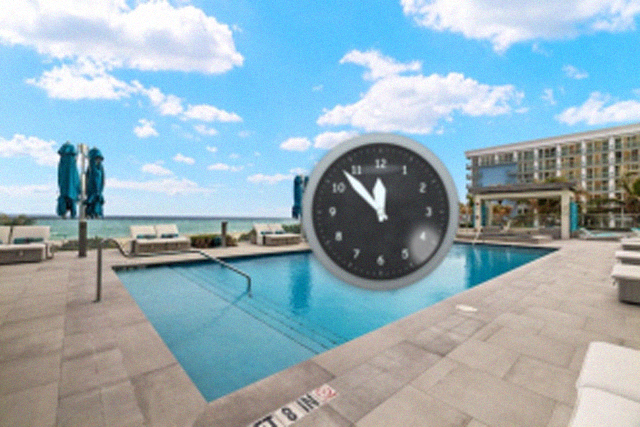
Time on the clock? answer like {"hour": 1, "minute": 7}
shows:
{"hour": 11, "minute": 53}
